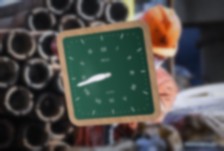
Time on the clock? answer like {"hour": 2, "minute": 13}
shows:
{"hour": 8, "minute": 43}
